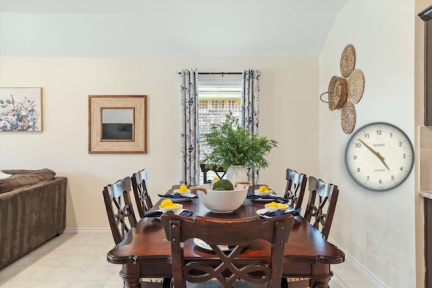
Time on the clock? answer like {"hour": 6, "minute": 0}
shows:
{"hour": 4, "minute": 52}
